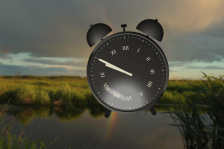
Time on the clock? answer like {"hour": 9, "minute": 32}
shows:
{"hour": 9, "minute": 50}
